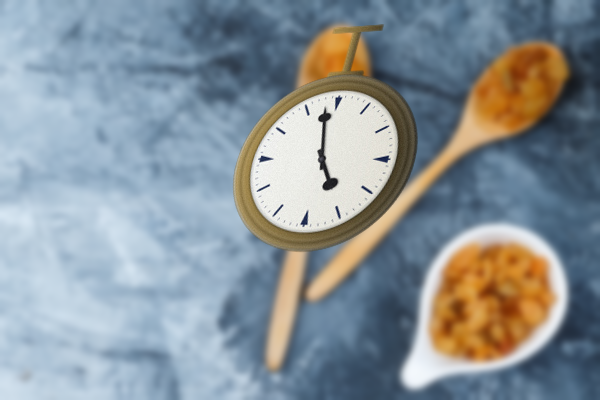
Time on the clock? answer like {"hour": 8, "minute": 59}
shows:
{"hour": 4, "minute": 58}
